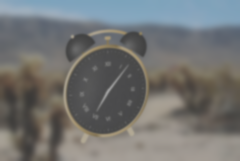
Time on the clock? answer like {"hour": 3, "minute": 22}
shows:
{"hour": 7, "minute": 7}
